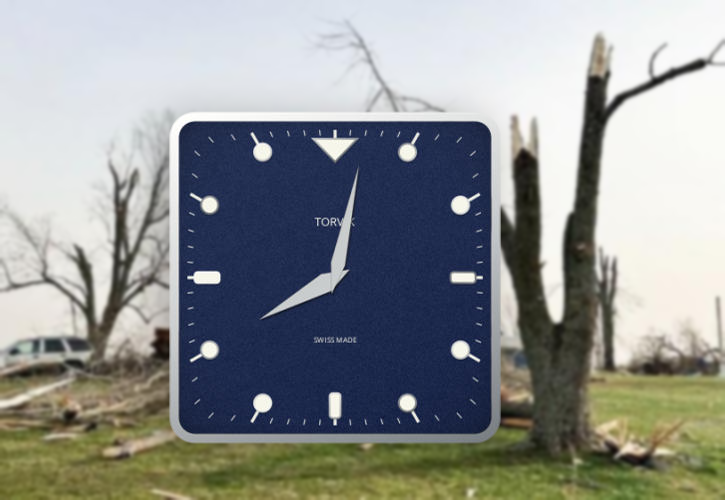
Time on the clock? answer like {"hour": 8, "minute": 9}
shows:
{"hour": 8, "minute": 2}
